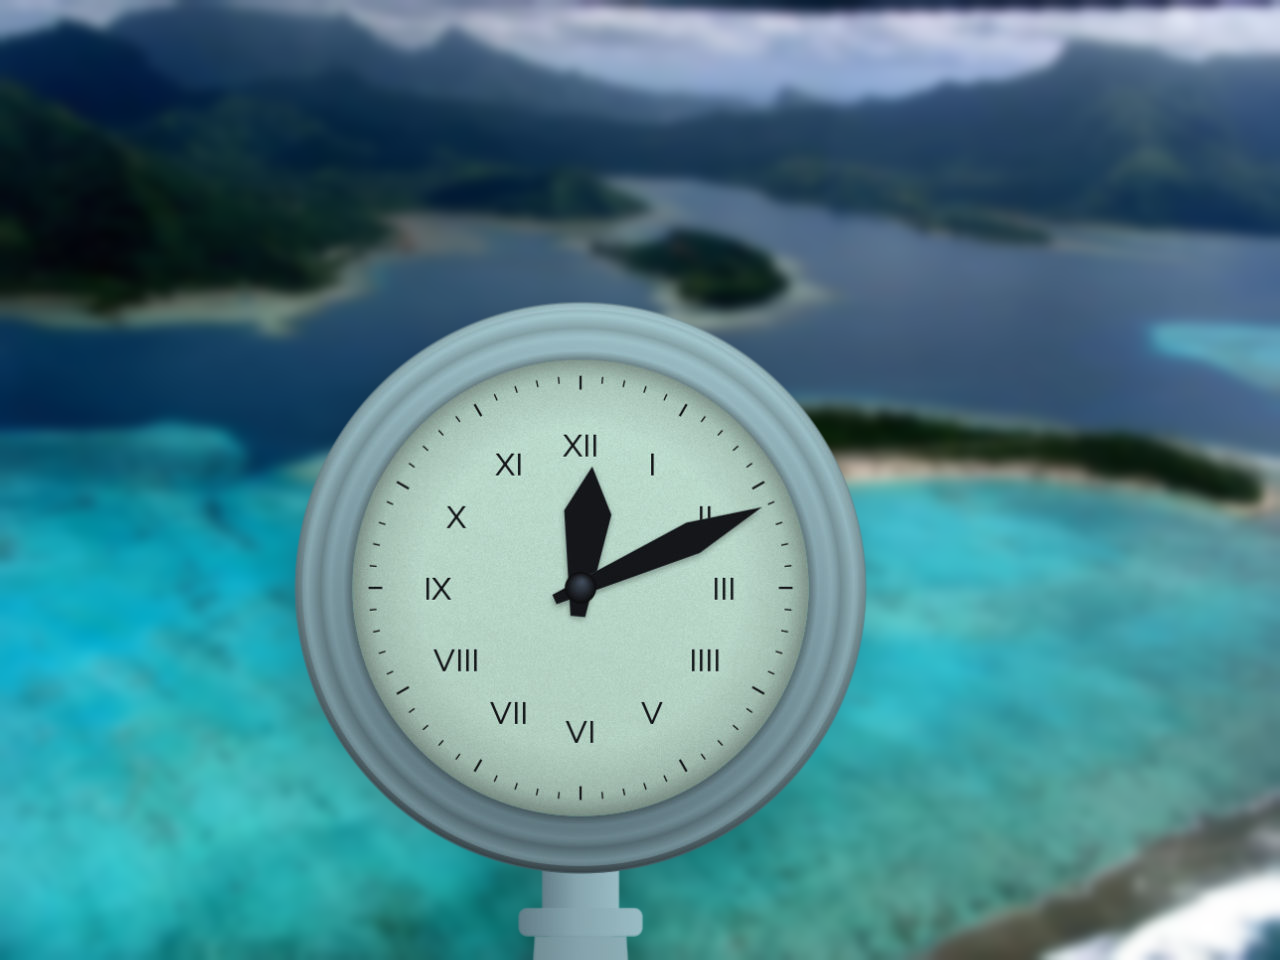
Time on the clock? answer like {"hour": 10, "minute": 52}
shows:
{"hour": 12, "minute": 11}
